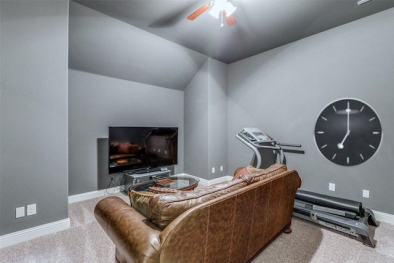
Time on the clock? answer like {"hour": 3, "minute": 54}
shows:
{"hour": 7, "minute": 0}
